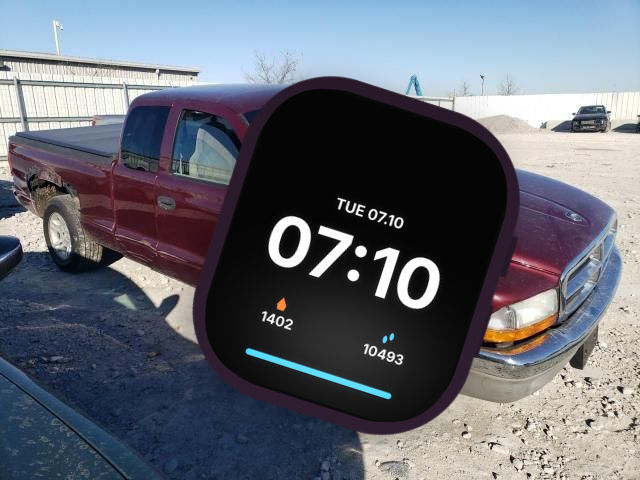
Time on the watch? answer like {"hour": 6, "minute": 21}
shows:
{"hour": 7, "minute": 10}
